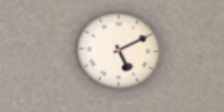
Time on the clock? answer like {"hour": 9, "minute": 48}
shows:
{"hour": 5, "minute": 10}
